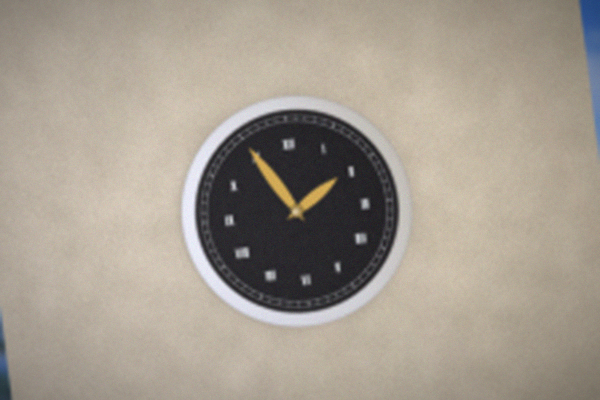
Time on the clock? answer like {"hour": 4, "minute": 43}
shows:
{"hour": 1, "minute": 55}
